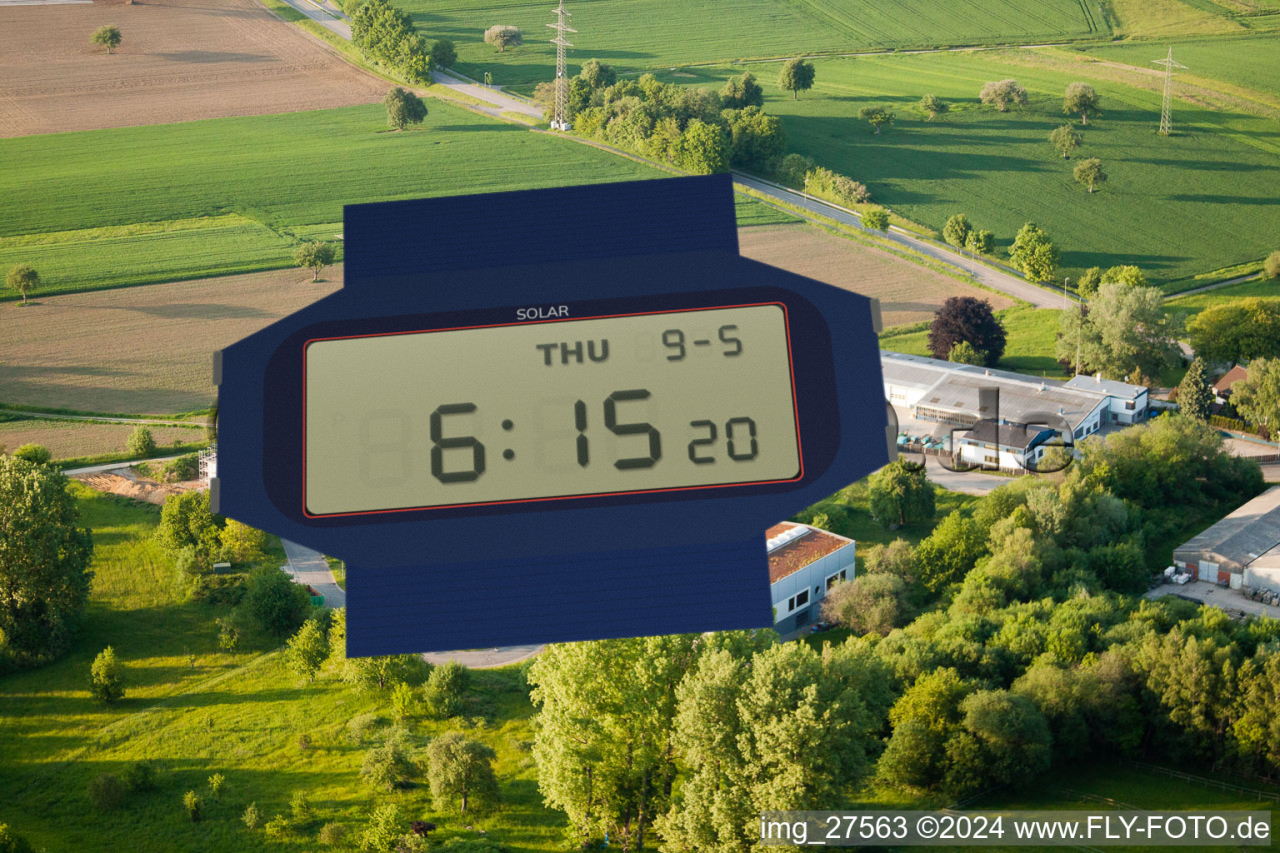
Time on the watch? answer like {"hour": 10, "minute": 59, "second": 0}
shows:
{"hour": 6, "minute": 15, "second": 20}
